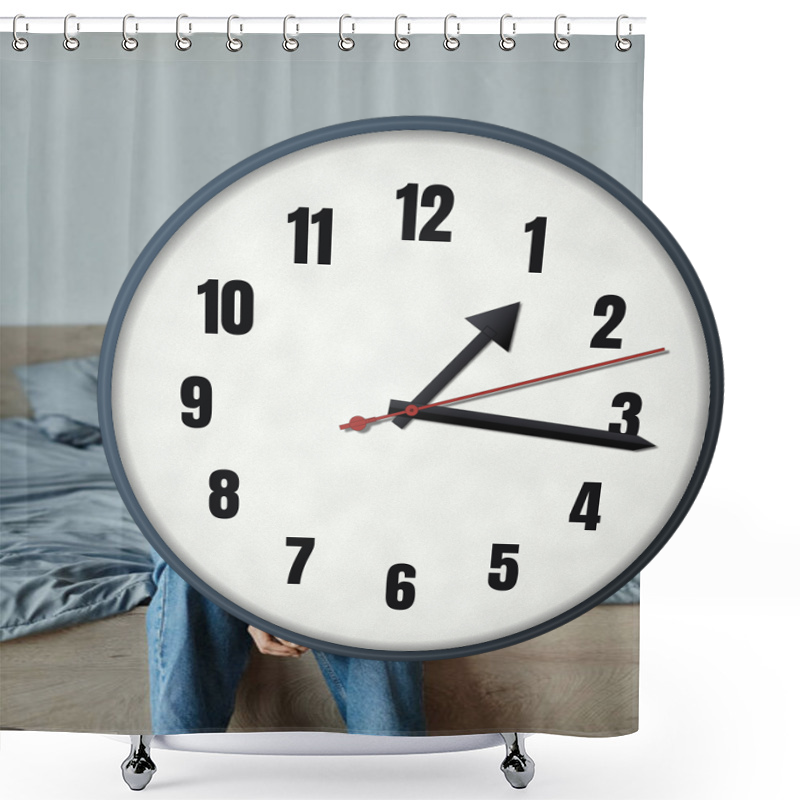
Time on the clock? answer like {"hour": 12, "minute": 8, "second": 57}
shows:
{"hour": 1, "minute": 16, "second": 12}
